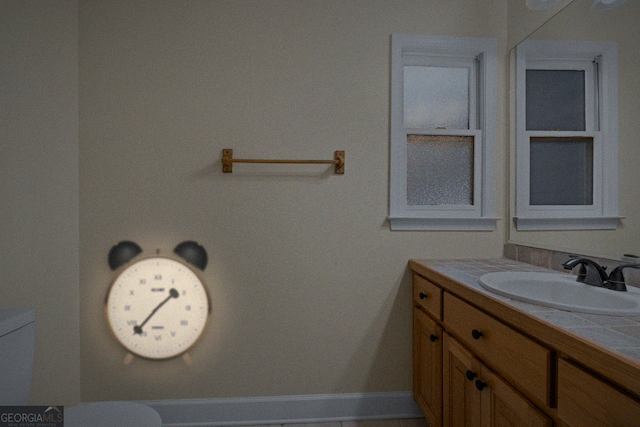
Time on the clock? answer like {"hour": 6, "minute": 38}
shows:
{"hour": 1, "minute": 37}
